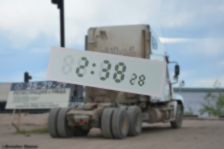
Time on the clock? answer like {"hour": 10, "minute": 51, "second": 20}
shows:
{"hour": 2, "minute": 38, "second": 28}
